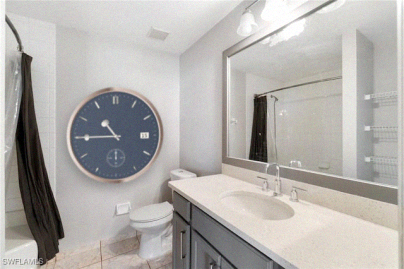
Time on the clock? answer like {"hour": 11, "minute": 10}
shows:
{"hour": 10, "minute": 45}
